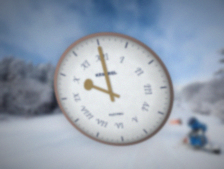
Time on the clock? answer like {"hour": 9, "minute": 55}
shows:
{"hour": 10, "minute": 0}
